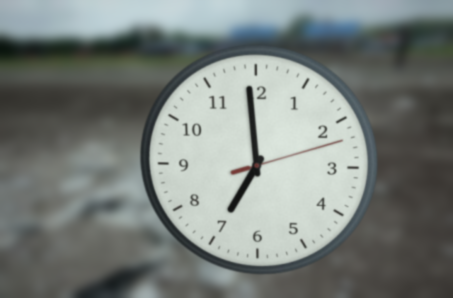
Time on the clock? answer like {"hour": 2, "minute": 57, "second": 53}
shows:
{"hour": 6, "minute": 59, "second": 12}
